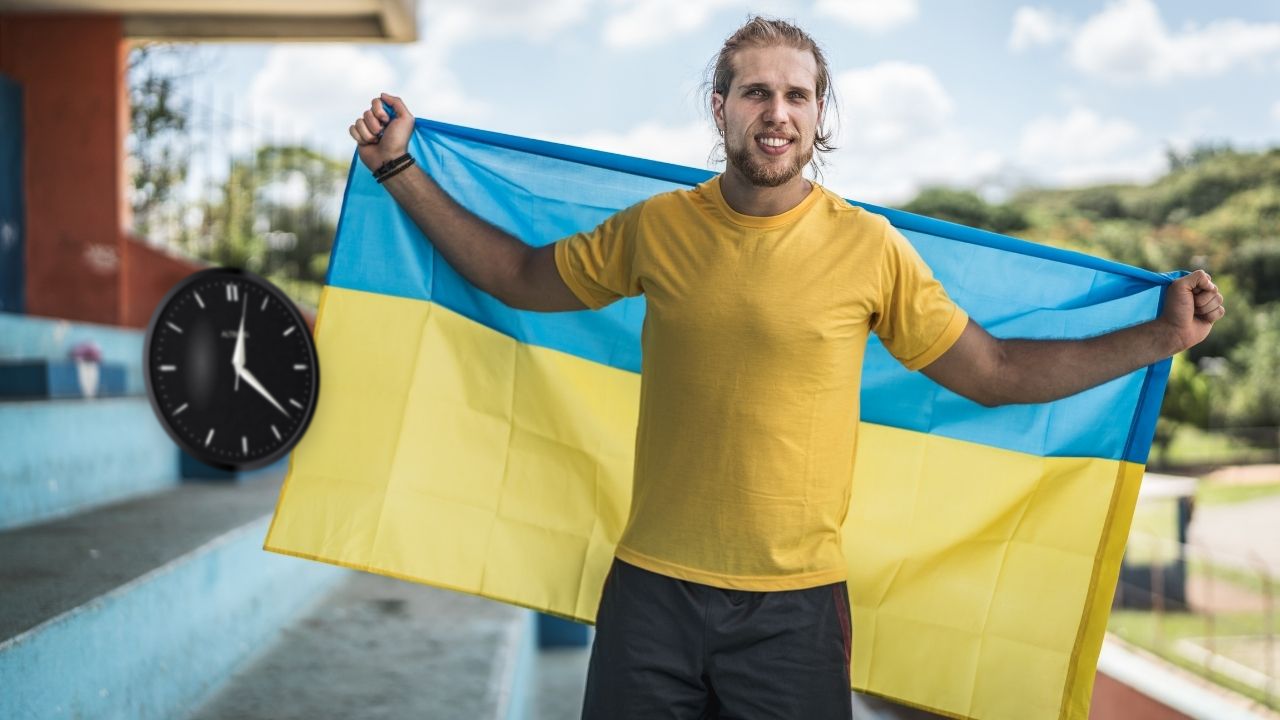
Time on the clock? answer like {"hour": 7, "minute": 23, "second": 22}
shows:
{"hour": 12, "minute": 22, "second": 2}
